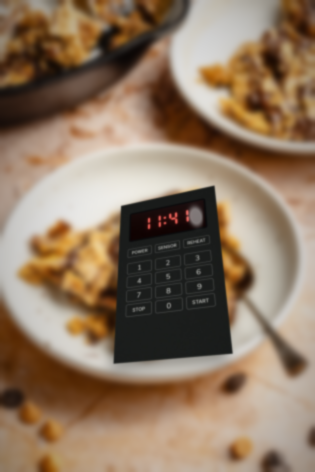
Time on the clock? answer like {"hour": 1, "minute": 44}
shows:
{"hour": 11, "minute": 41}
